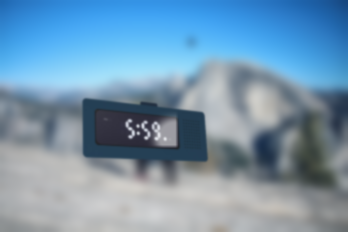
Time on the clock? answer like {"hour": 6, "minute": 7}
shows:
{"hour": 5, "minute": 59}
